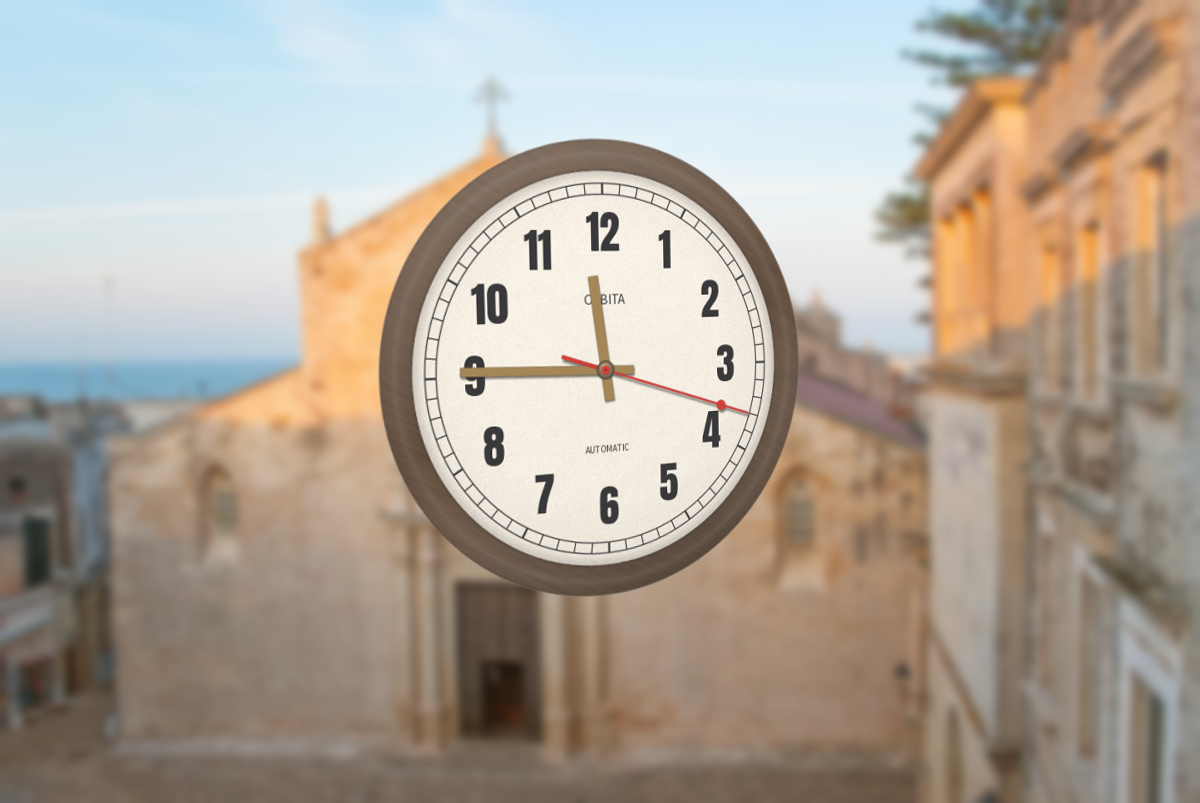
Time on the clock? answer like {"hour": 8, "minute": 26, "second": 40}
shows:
{"hour": 11, "minute": 45, "second": 18}
